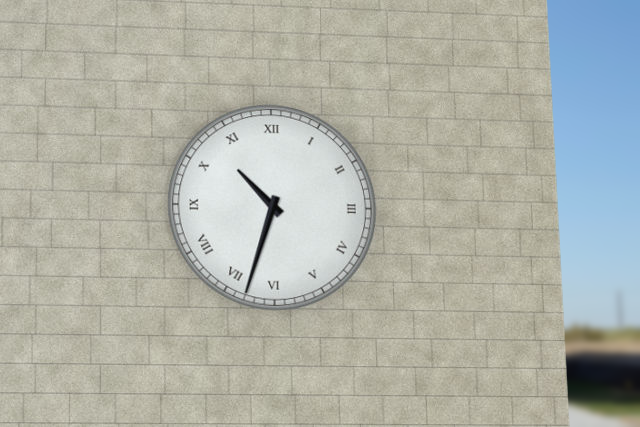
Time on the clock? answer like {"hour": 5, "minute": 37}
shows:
{"hour": 10, "minute": 33}
